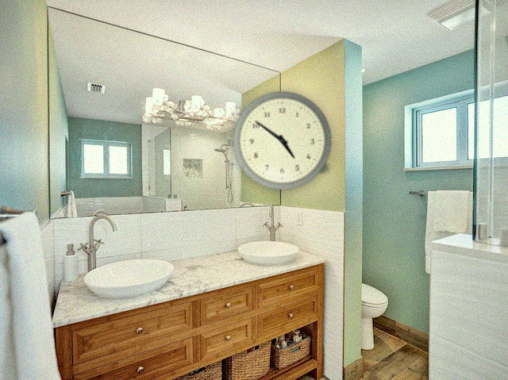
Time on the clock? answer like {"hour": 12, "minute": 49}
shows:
{"hour": 4, "minute": 51}
